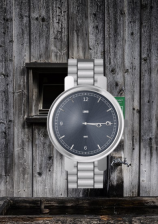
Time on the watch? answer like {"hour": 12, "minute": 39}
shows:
{"hour": 3, "minute": 15}
